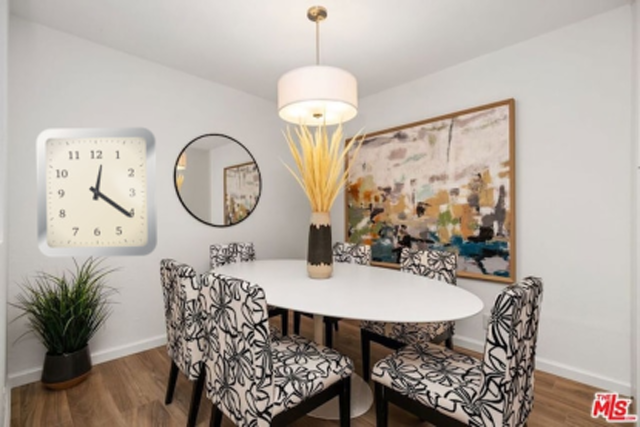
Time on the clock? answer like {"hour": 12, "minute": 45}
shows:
{"hour": 12, "minute": 21}
